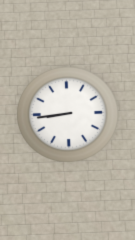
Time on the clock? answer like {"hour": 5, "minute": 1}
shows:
{"hour": 8, "minute": 44}
